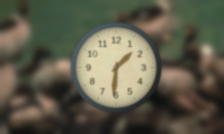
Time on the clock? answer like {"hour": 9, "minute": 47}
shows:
{"hour": 1, "minute": 31}
